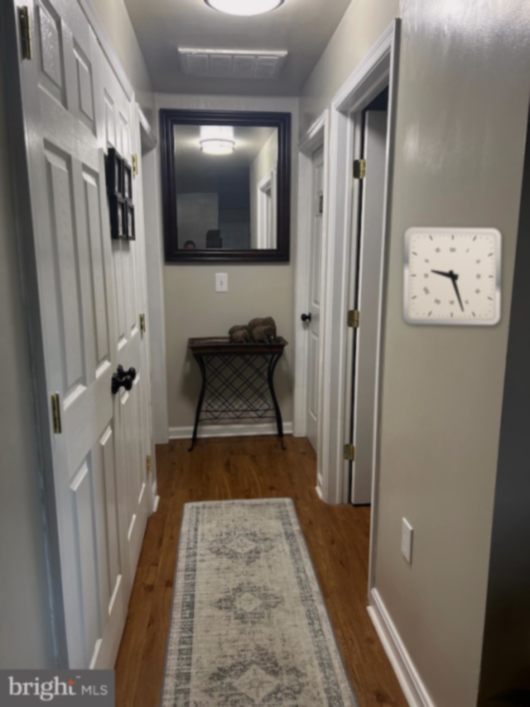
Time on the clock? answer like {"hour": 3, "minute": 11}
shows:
{"hour": 9, "minute": 27}
